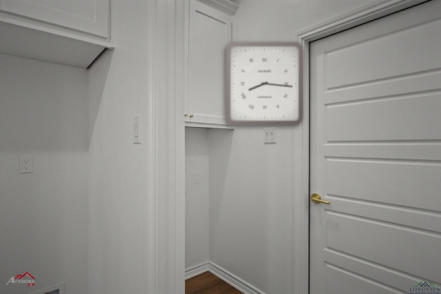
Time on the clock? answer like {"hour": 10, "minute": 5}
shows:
{"hour": 8, "minute": 16}
